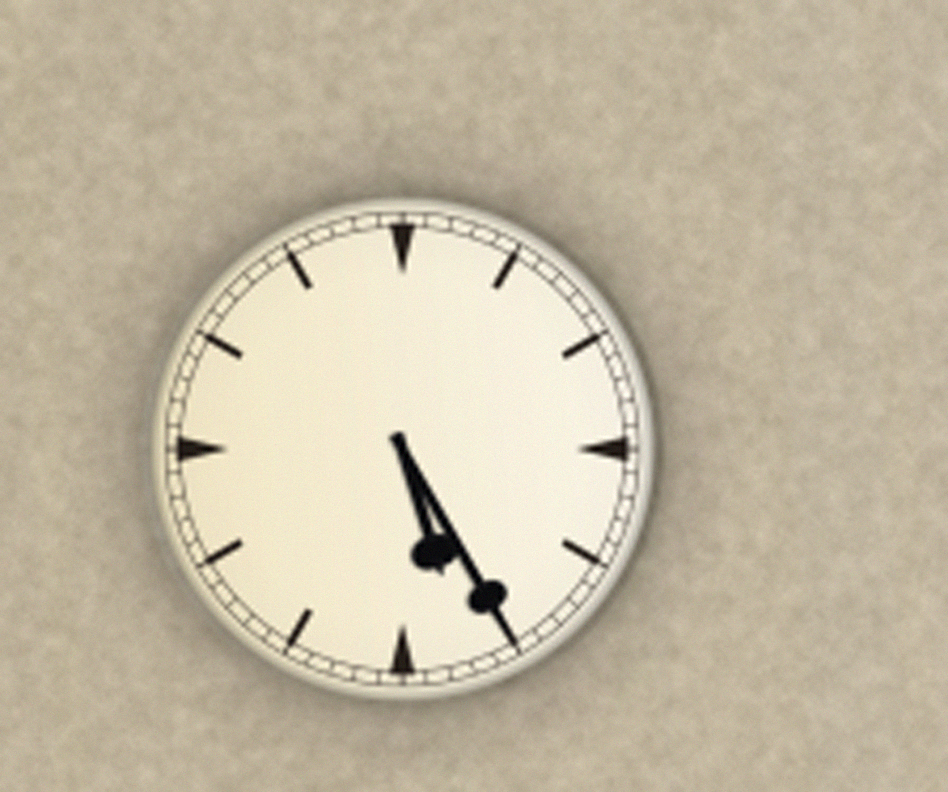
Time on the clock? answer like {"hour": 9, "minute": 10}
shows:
{"hour": 5, "minute": 25}
